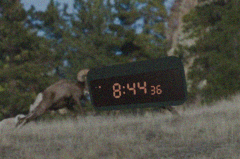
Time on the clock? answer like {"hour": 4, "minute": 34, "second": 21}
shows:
{"hour": 8, "minute": 44, "second": 36}
